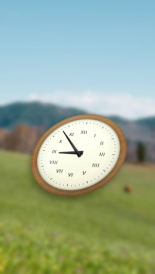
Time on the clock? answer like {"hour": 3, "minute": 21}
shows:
{"hour": 8, "minute": 53}
